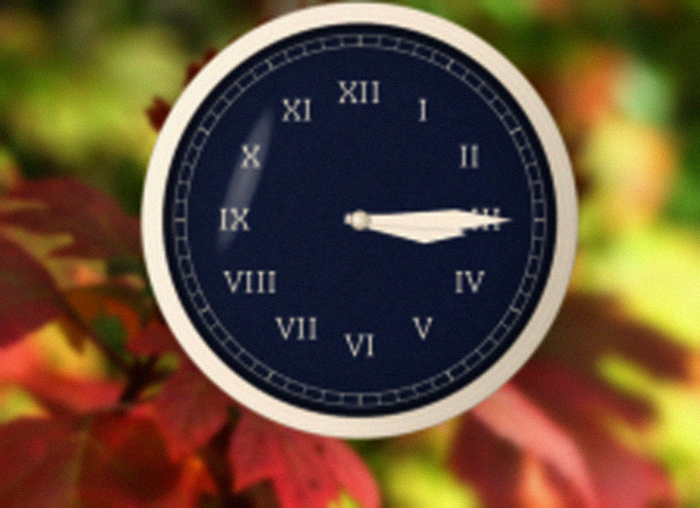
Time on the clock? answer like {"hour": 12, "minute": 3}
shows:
{"hour": 3, "minute": 15}
